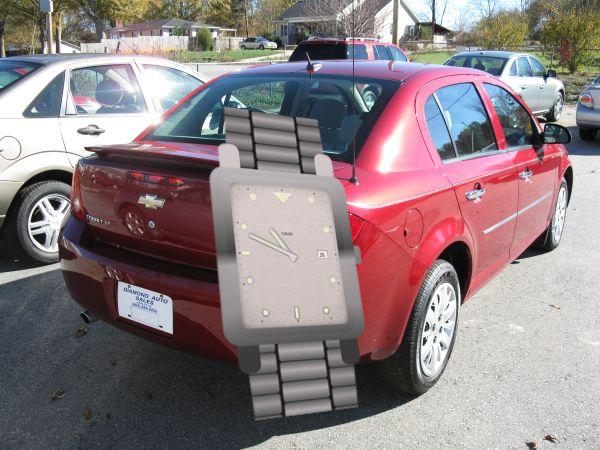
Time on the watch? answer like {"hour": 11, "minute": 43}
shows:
{"hour": 10, "minute": 49}
